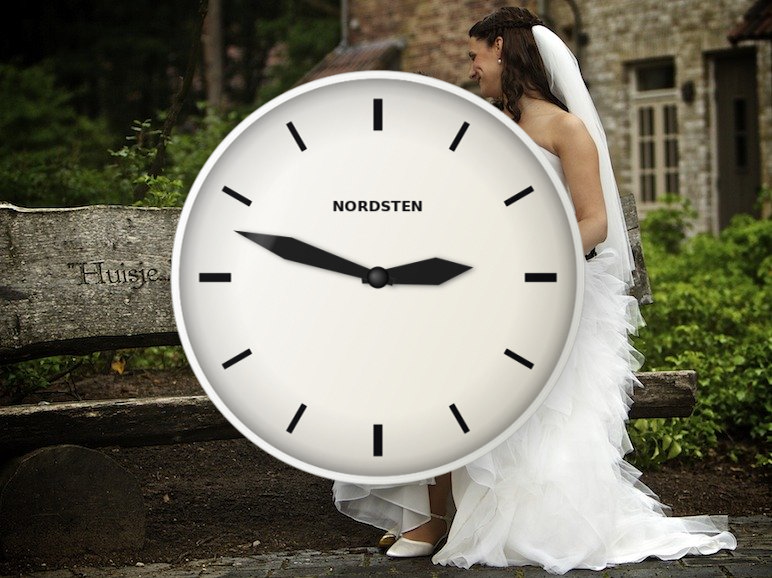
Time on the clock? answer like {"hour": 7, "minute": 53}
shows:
{"hour": 2, "minute": 48}
